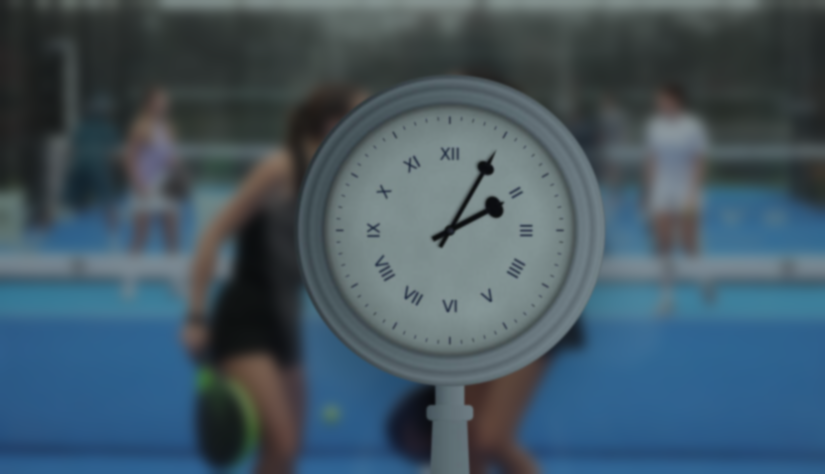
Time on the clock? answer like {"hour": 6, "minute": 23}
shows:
{"hour": 2, "minute": 5}
